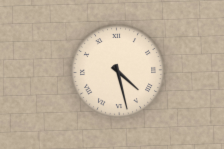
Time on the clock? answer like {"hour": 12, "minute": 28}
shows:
{"hour": 4, "minute": 28}
